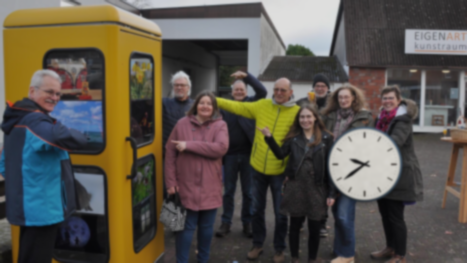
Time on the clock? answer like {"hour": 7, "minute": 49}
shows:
{"hour": 9, "minute": 39}
